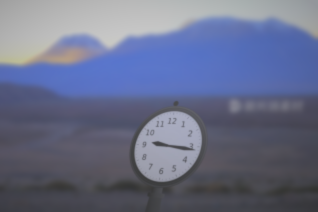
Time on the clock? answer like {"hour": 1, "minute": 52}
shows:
{"hour": 9, "minute": 16}
